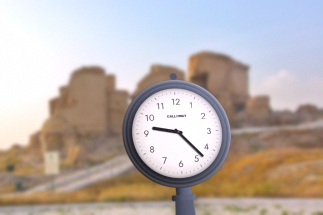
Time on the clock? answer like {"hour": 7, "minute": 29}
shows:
{"hour": 9, "minute": 23}
